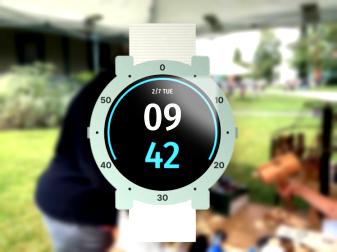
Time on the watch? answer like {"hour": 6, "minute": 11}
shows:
{"hour": 9, "minute": 42}
